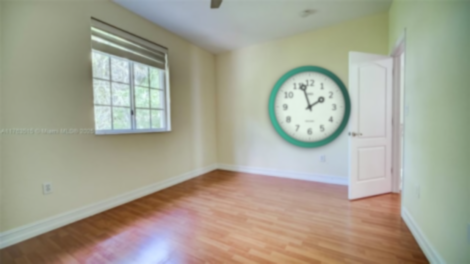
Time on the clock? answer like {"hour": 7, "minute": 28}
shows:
{"hour": 1, "minute": 57}
